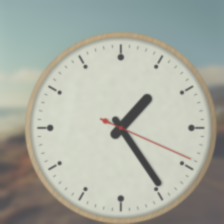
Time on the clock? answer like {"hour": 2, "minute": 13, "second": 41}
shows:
{"hour": 1, "minute": 24, "second": 19}
